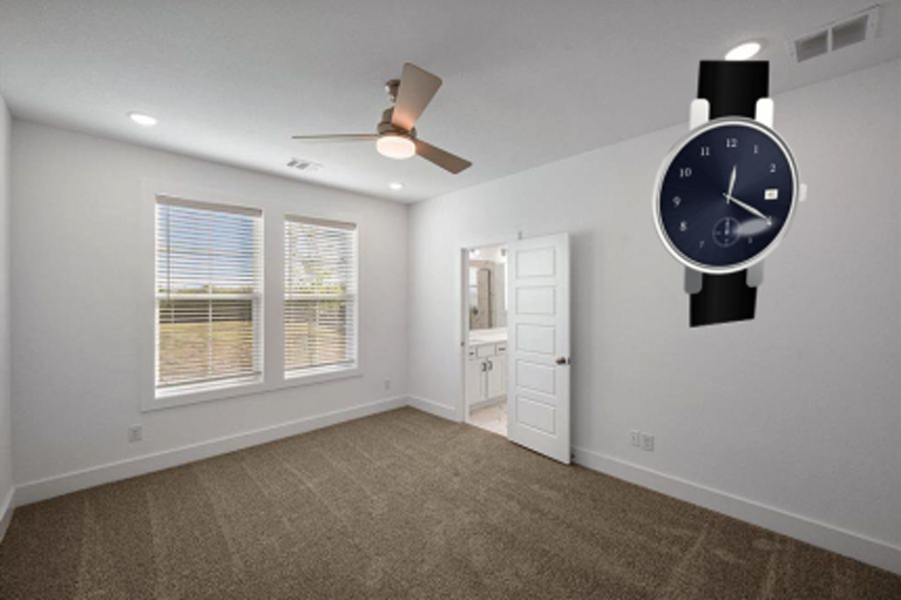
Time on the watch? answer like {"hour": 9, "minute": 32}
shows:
{"hour": 12, "minute": 20}
